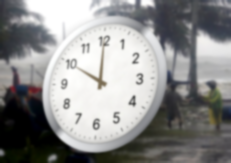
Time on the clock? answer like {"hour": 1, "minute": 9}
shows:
{"hour": 10, "minute": 0}
